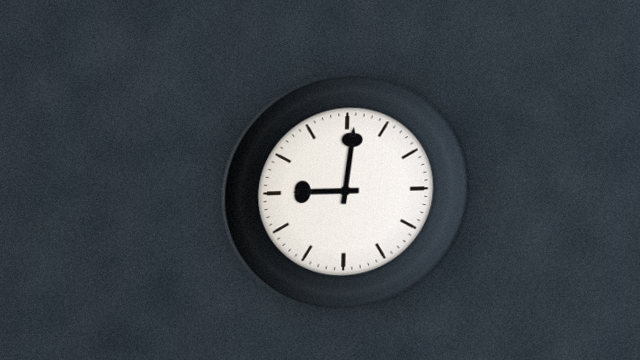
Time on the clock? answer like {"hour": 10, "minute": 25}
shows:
{"hour": 9, "minute": 1}
